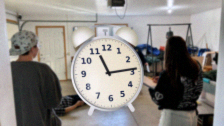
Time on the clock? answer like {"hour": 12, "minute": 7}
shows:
{"hour": 11, "minute": 14}
